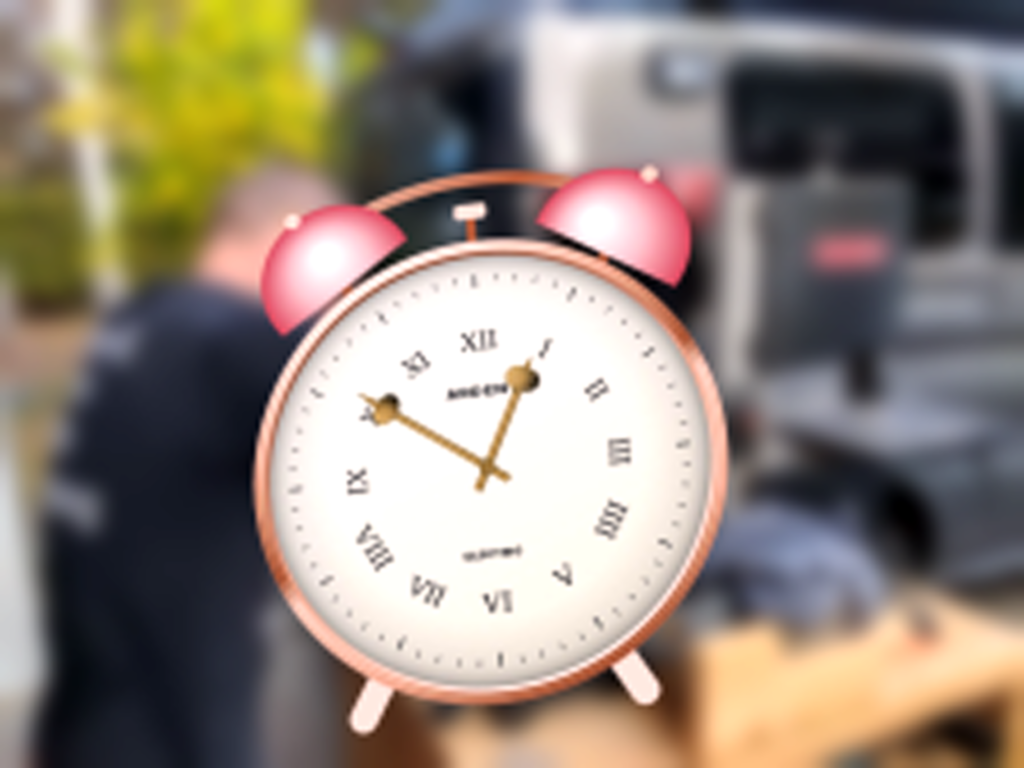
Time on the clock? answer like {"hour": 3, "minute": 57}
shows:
{"hour": 12, "minute": 51}
